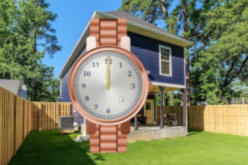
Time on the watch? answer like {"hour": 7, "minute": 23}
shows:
{"hour": 12, "minute": 0}
